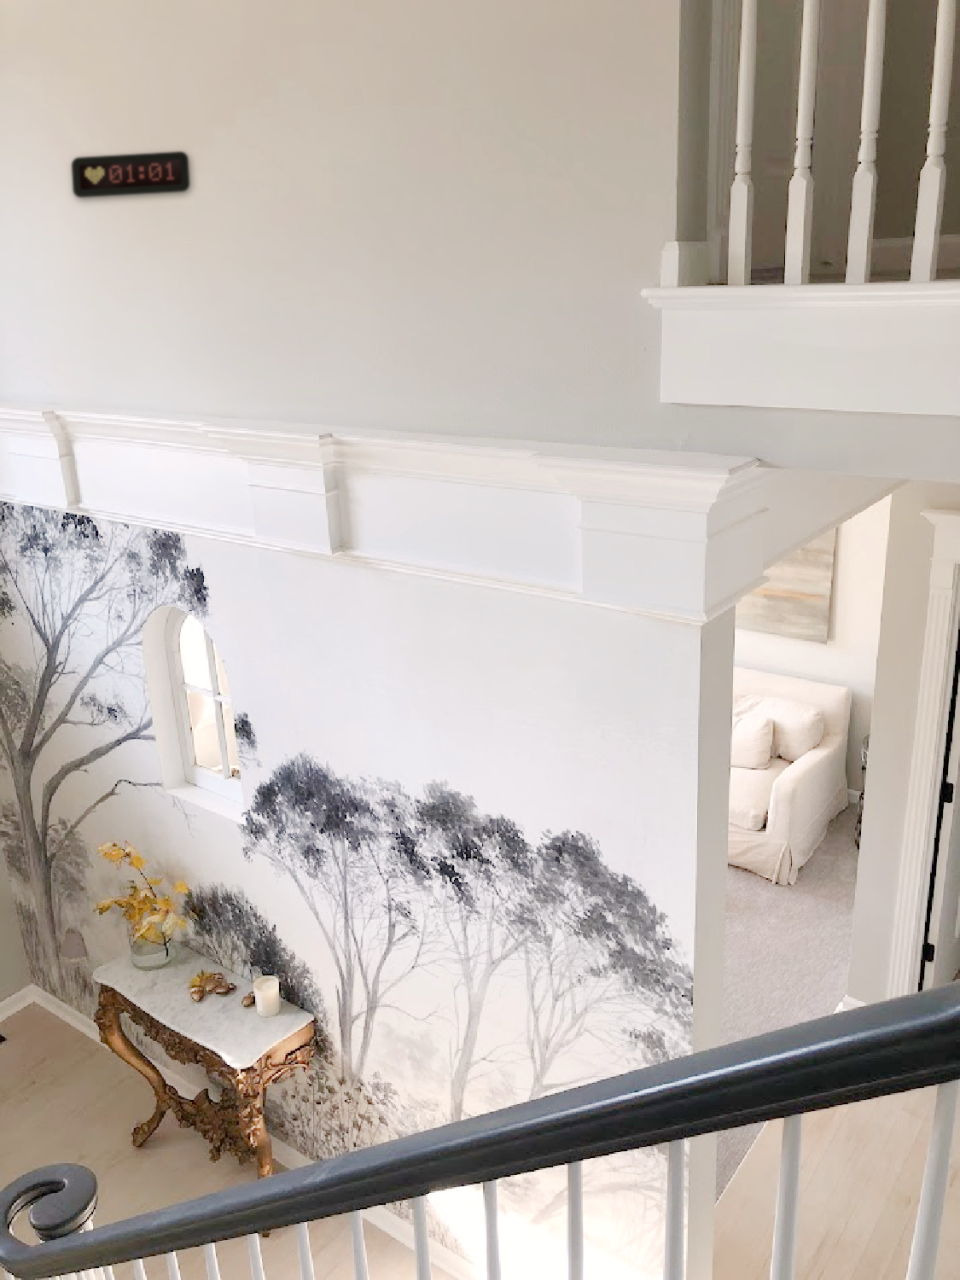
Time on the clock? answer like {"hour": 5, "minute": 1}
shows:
{"hour": 1, "minute": 1}
